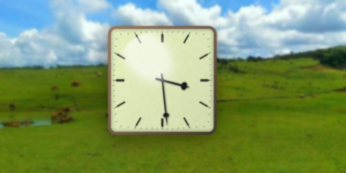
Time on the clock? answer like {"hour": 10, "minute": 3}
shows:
{"hour": 3, "minute": 29}
